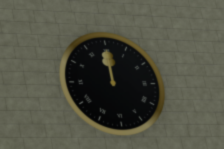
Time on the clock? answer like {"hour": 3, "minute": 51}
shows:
{"hour": 12, "minute": 0}
